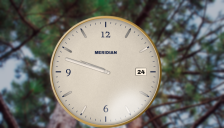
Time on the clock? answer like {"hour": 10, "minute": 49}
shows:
{"hour": 9, "minute": 48}
